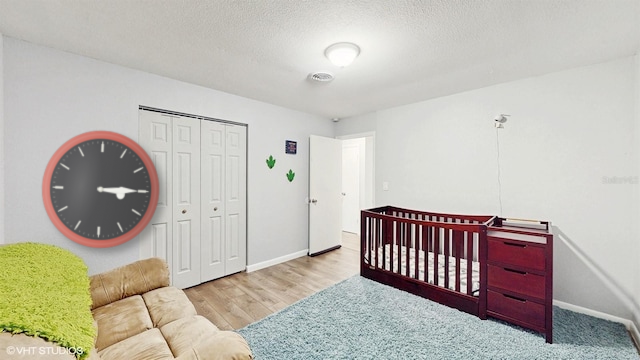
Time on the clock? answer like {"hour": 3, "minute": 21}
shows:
{"hour": 3, "minute": 15}
